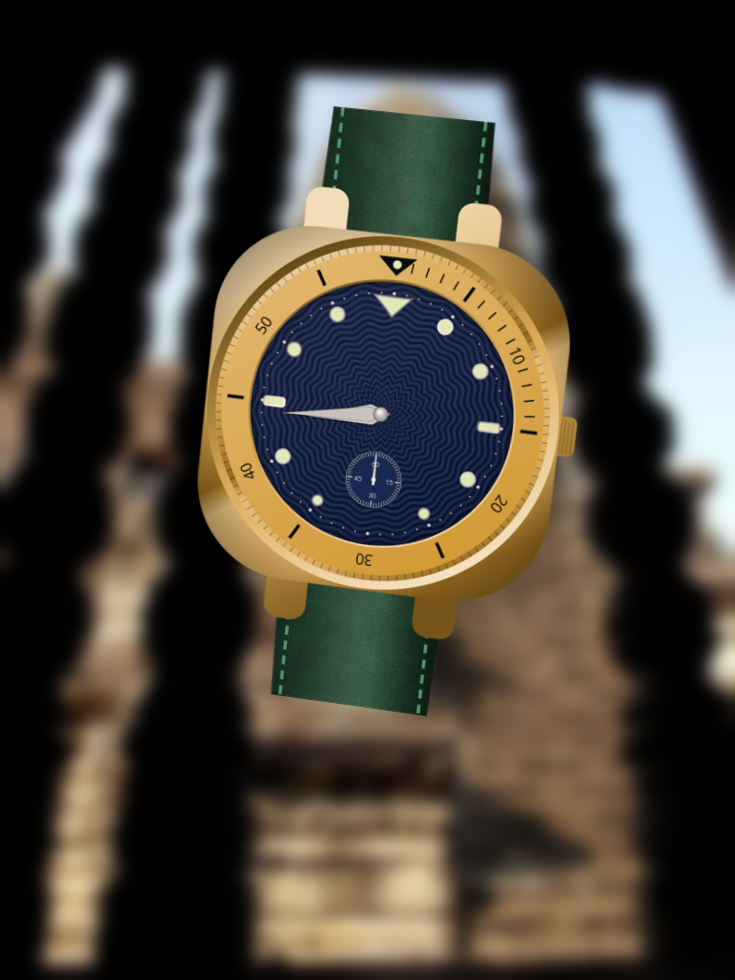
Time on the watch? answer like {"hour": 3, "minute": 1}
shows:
{"hour": 8, "minute": 44}
